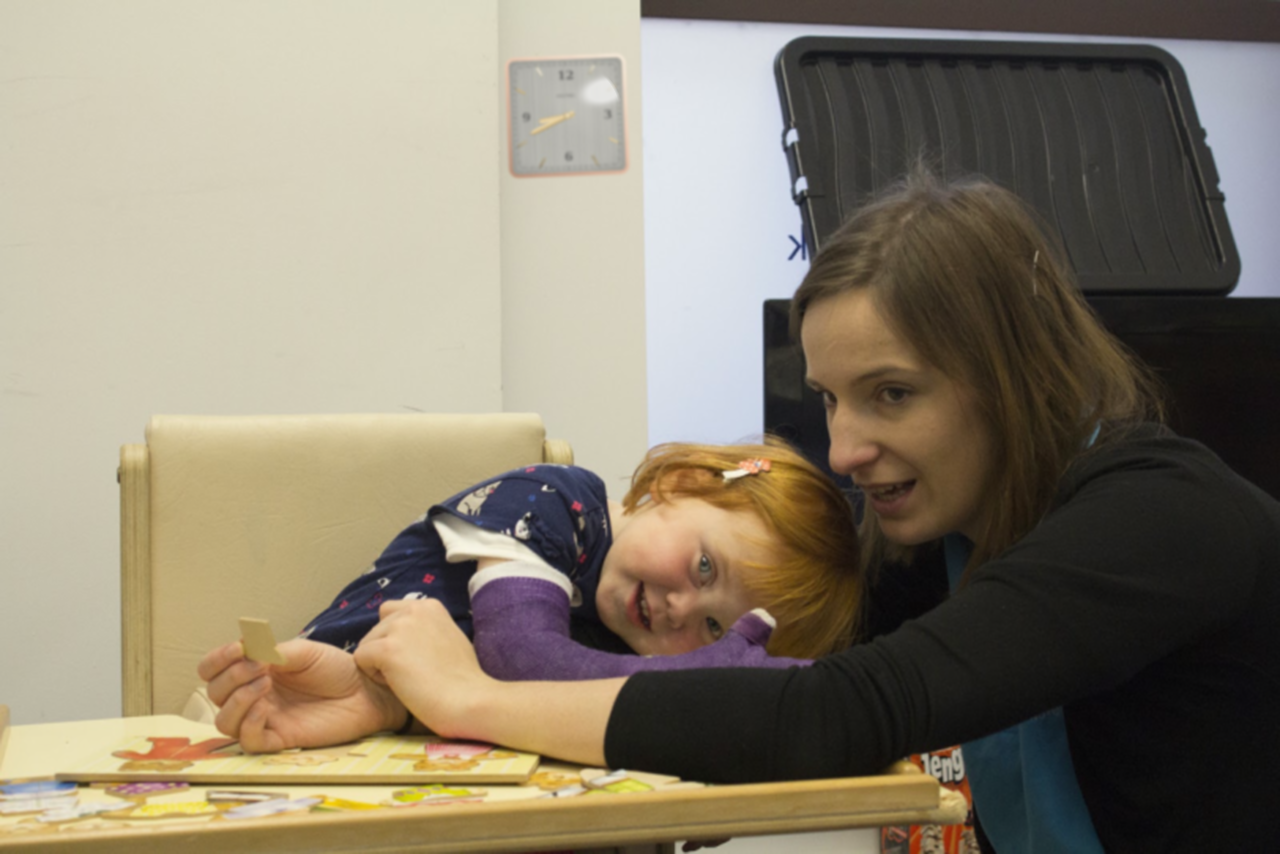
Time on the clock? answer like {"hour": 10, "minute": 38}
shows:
{"hour": 8, "minute": 41}
